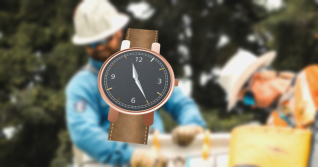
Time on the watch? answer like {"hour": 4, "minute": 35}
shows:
{"hour": 11, "minute": 25}
